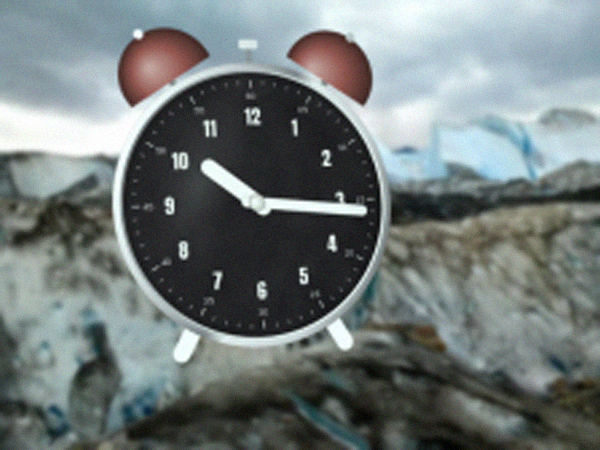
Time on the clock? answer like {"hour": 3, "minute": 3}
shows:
{"hour": 10, "minute": 16}
